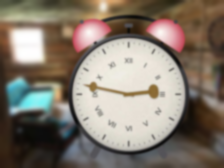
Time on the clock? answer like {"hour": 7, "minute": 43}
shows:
{"hour": 2, "minute": 47}
